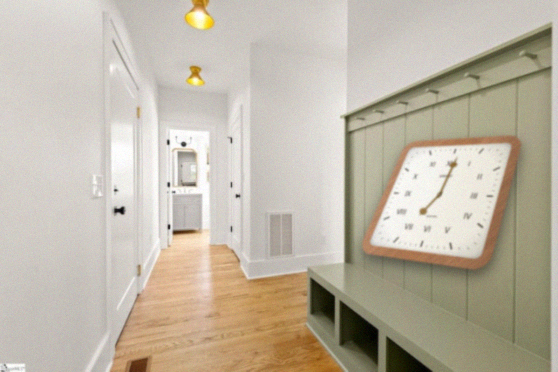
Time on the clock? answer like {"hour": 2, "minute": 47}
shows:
{"hour": 7, "minute": 1}
